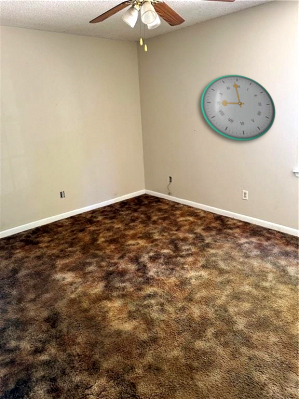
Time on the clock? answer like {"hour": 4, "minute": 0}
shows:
{"hour": 8, "minute": 59}
